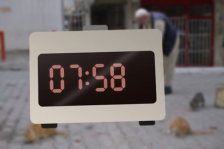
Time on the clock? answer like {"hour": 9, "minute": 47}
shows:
{"hour": 7, "minute": 58}
